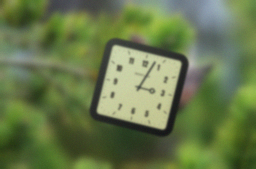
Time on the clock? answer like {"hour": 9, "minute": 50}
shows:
{"hour": 3, "minute": 3}
